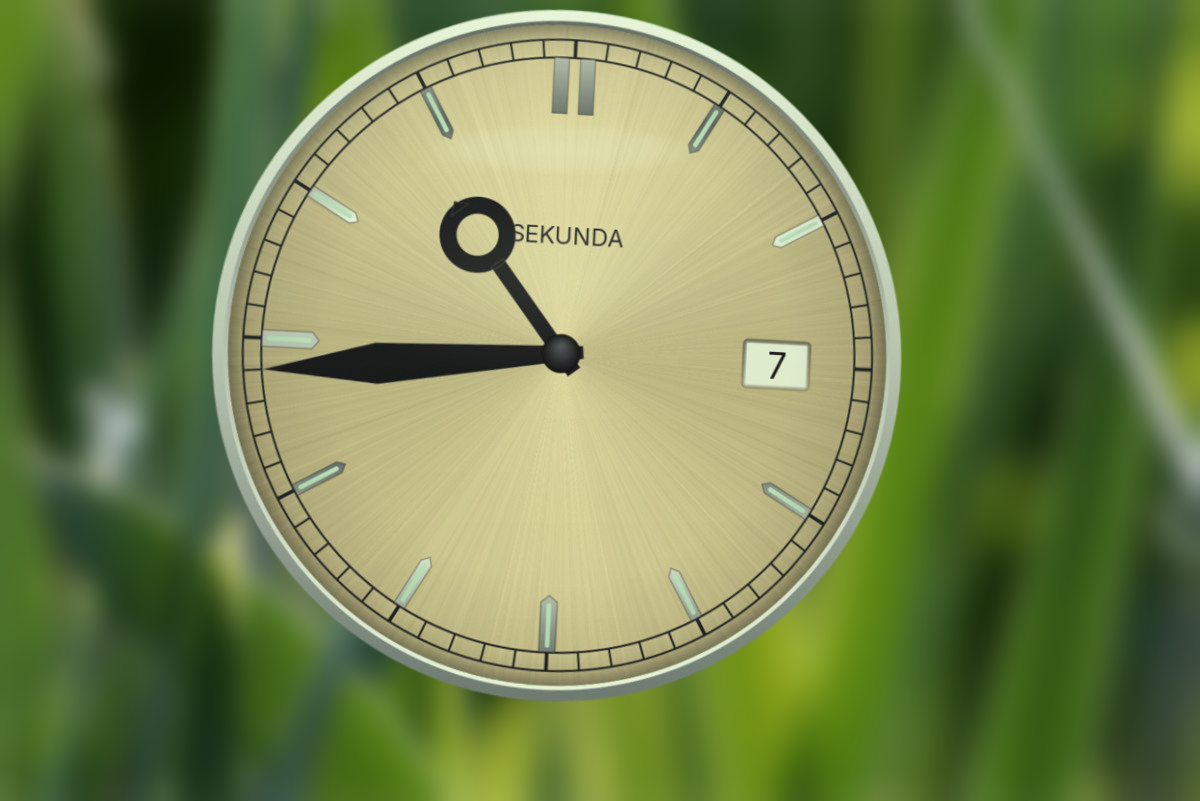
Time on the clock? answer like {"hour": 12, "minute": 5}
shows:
{"hour": 10, "minute": 44}
